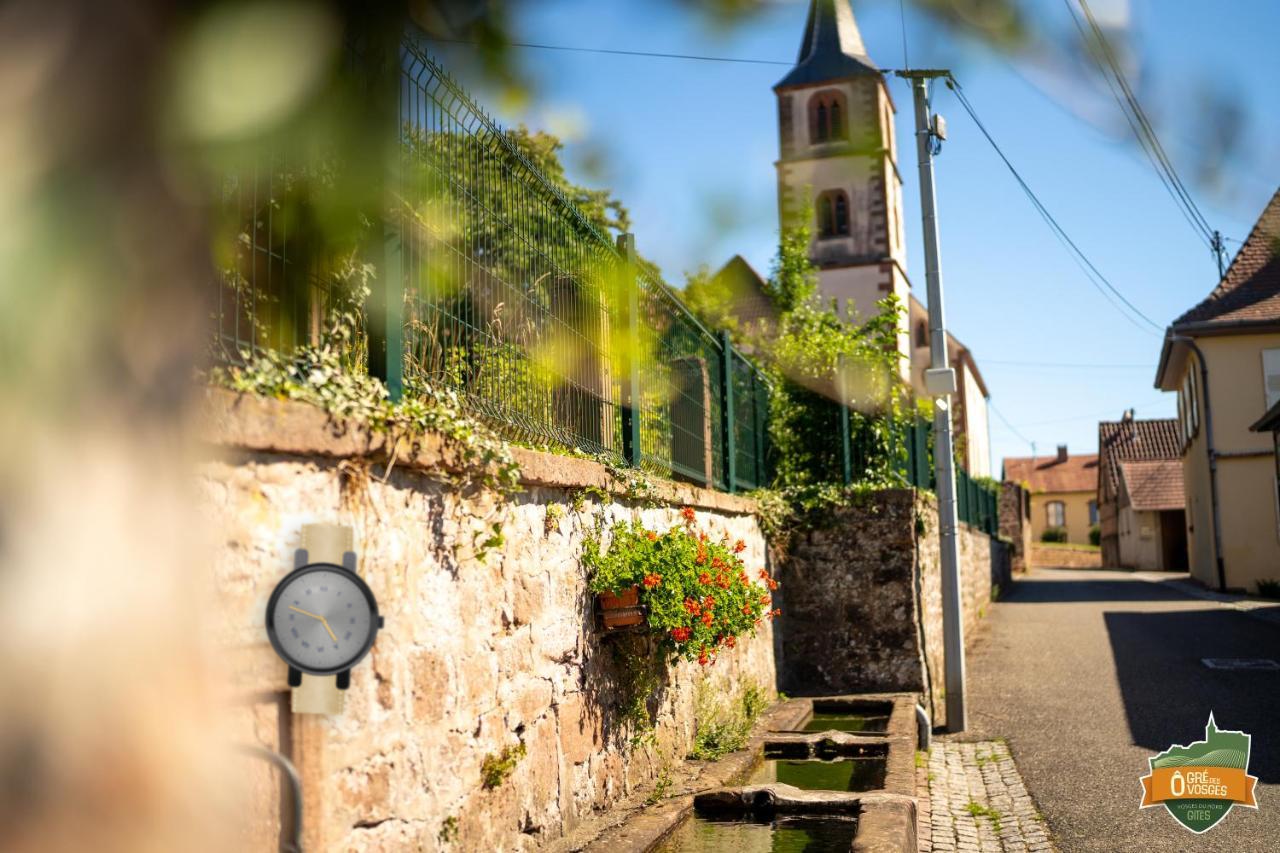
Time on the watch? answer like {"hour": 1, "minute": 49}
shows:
{"hour": 4, "minute": 48}
